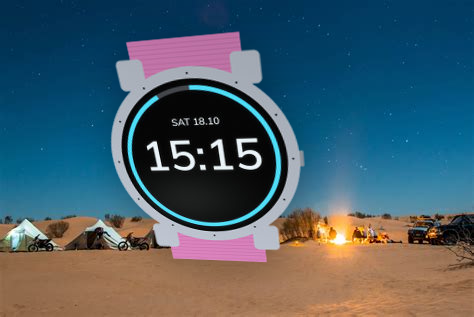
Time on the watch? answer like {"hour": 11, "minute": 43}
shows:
{"hour": 15, "minute": 15}
